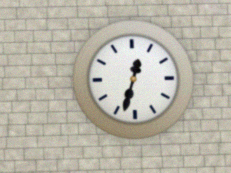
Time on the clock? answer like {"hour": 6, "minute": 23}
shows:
{"hour": 12, "minute": 33}
